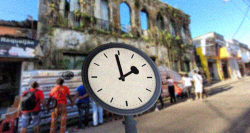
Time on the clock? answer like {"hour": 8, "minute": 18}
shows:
{"hour": 1, "minute": 59}
